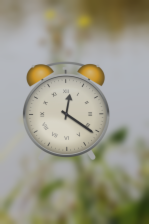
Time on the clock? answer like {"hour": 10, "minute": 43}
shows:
{"hour": 12, "minute": 21}
